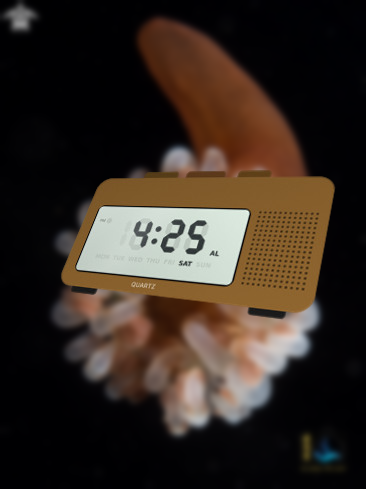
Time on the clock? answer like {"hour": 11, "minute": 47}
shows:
{"hour": 4, "minute": 25}
